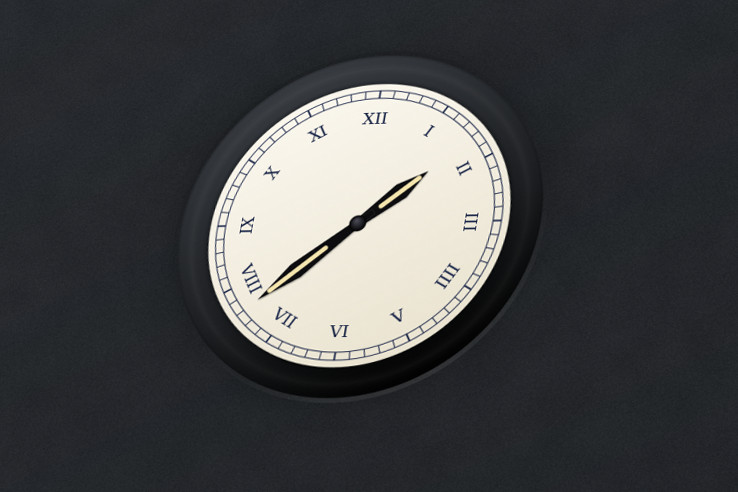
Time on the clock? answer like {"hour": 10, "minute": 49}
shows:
{"hour": 1, "minute": 38}
